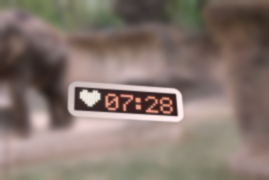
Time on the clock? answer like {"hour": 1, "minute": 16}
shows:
{"hour": 7, "minute": 28}
